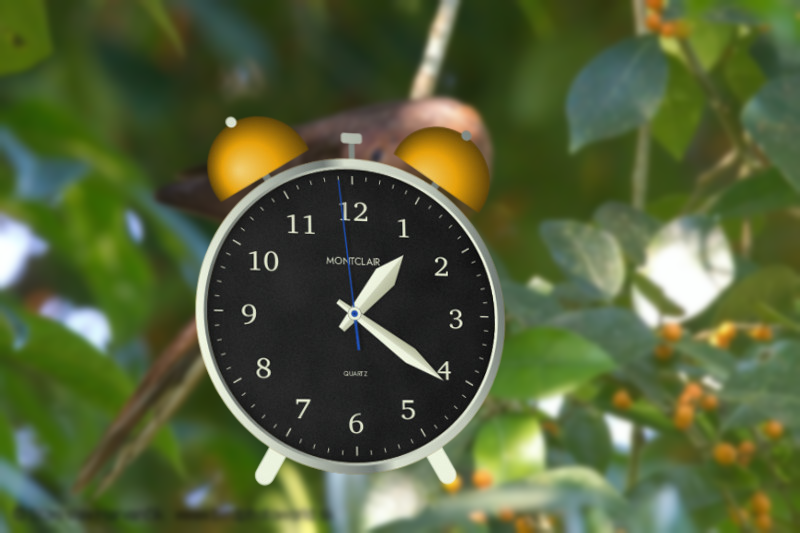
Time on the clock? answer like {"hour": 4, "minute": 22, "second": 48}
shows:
{"hour": 1, "minute": 20, "second": 59}
